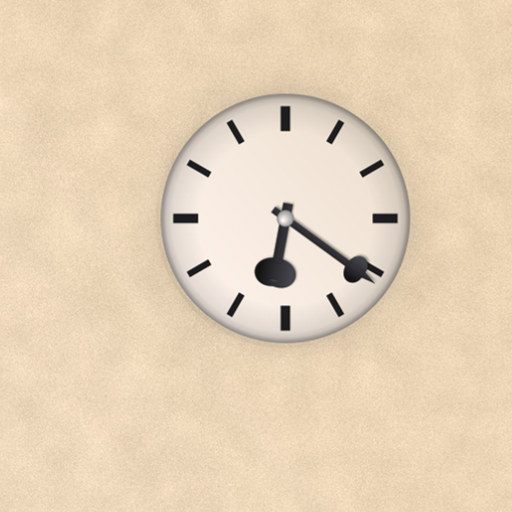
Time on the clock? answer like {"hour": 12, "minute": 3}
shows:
{"hour": 6, "minute": 21}
